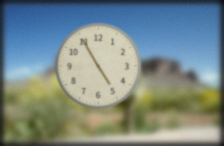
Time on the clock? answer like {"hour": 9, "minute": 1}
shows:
{"hour": 4, "minute": 55}
